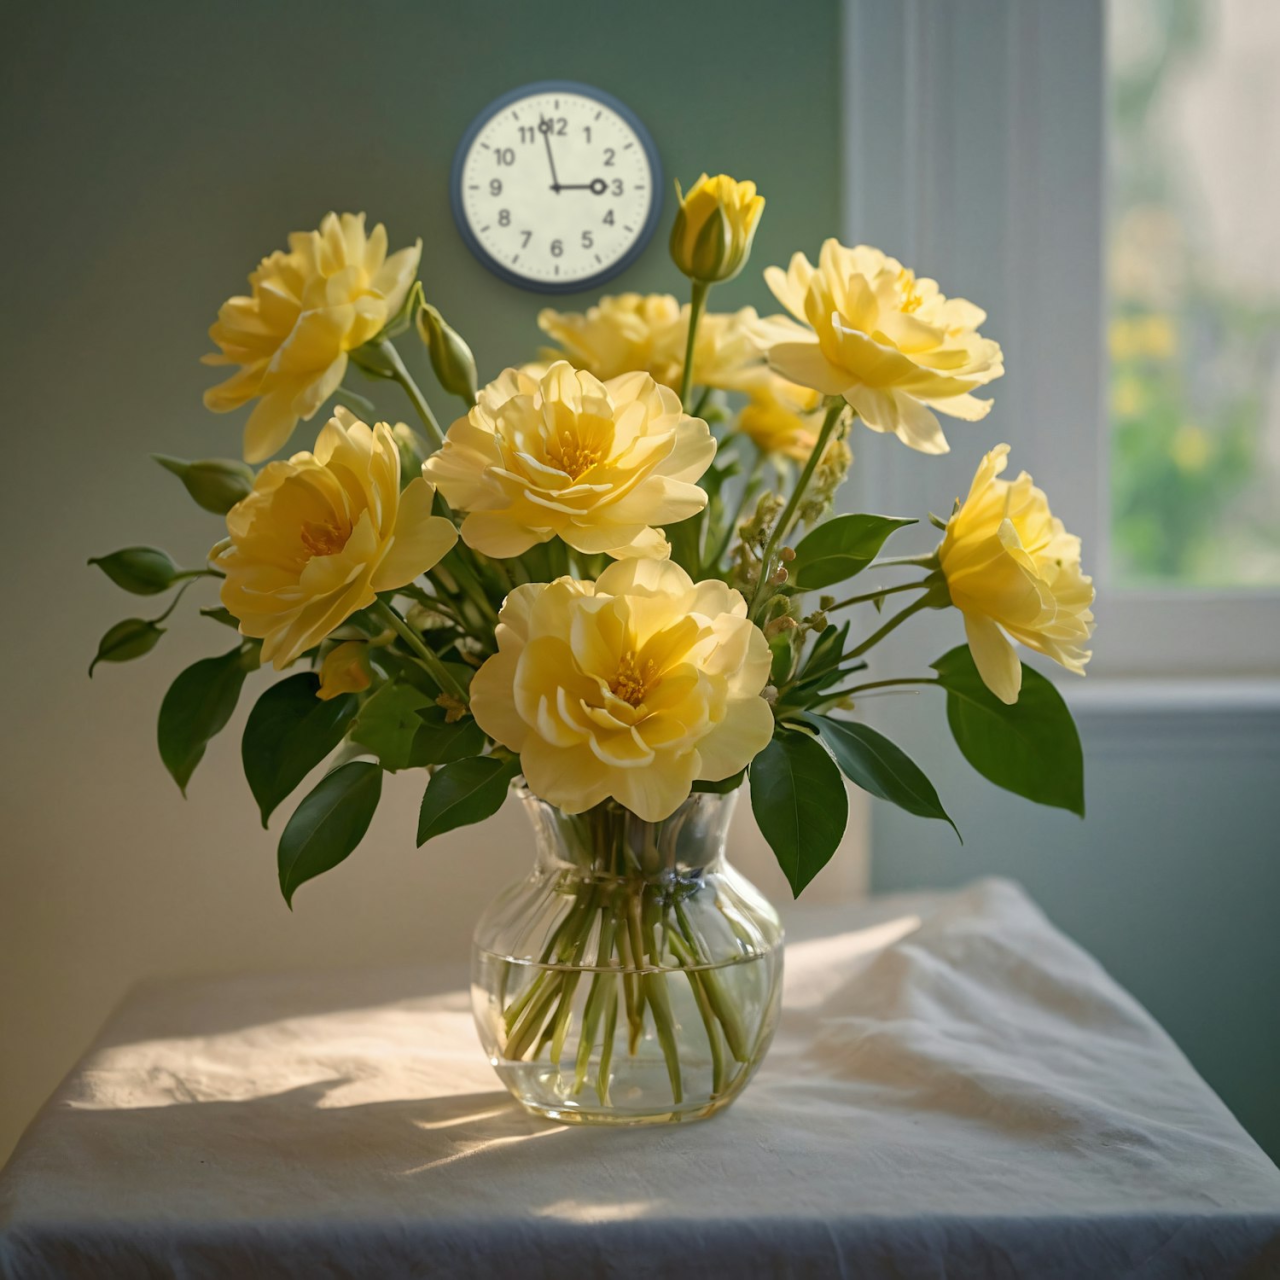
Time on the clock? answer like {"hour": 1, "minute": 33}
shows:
{"hour": 2, "minute": 58}
